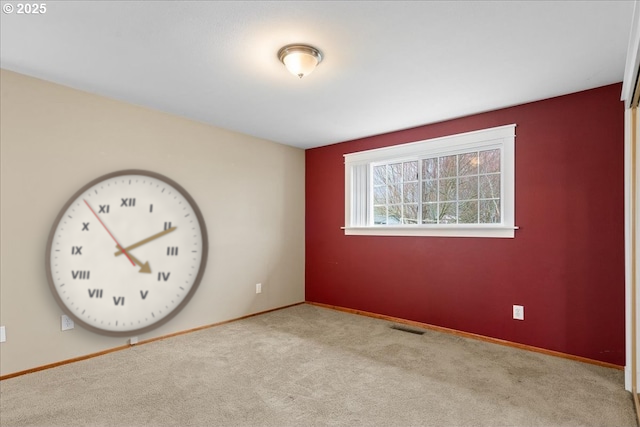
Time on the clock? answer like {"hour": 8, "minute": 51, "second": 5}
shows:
{"hour": 4, "minute": 10, "second": 53}
